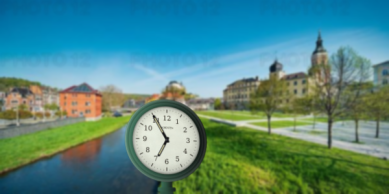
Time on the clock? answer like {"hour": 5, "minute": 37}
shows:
{"hour": 6, "minute": 55}
